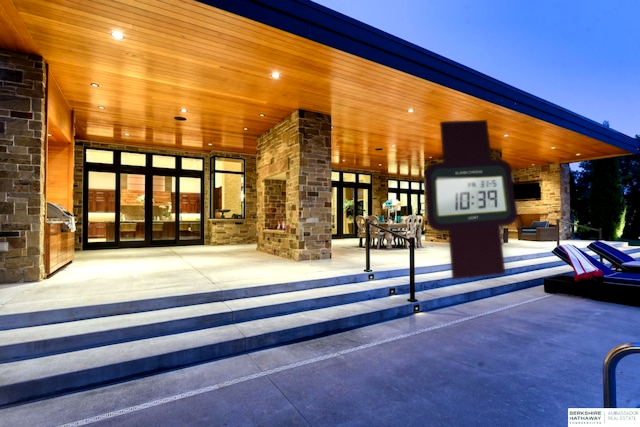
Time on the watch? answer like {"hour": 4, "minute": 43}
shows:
{"hour": 10, "minute": 39}
